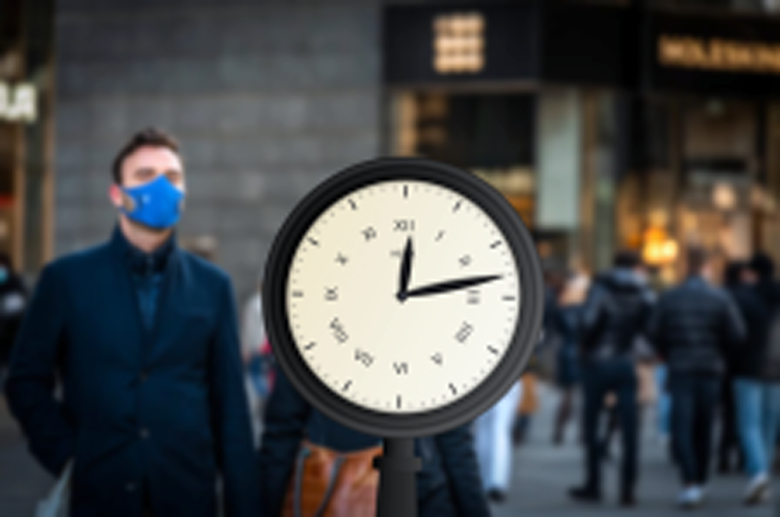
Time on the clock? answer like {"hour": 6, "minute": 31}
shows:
{"hour": 12, "minute": 13}
